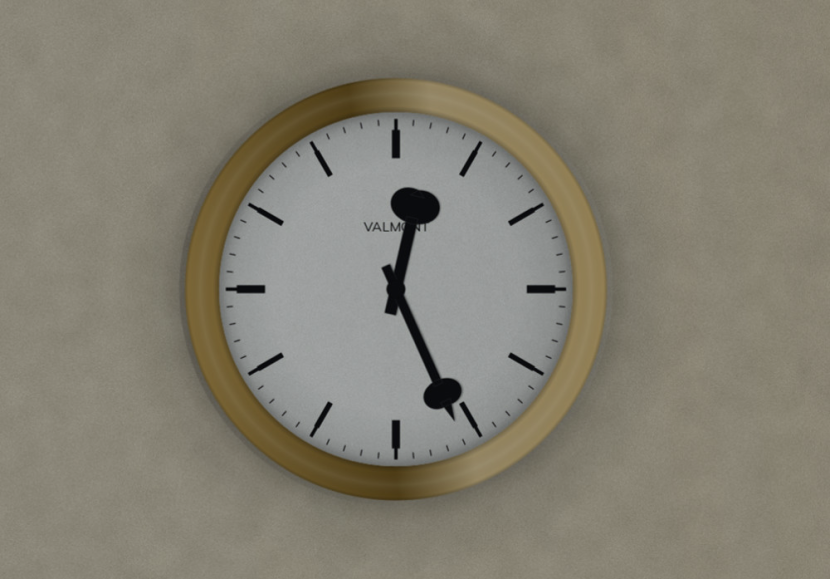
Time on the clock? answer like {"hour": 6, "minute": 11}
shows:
{"hour": 12, "minute": 26}
